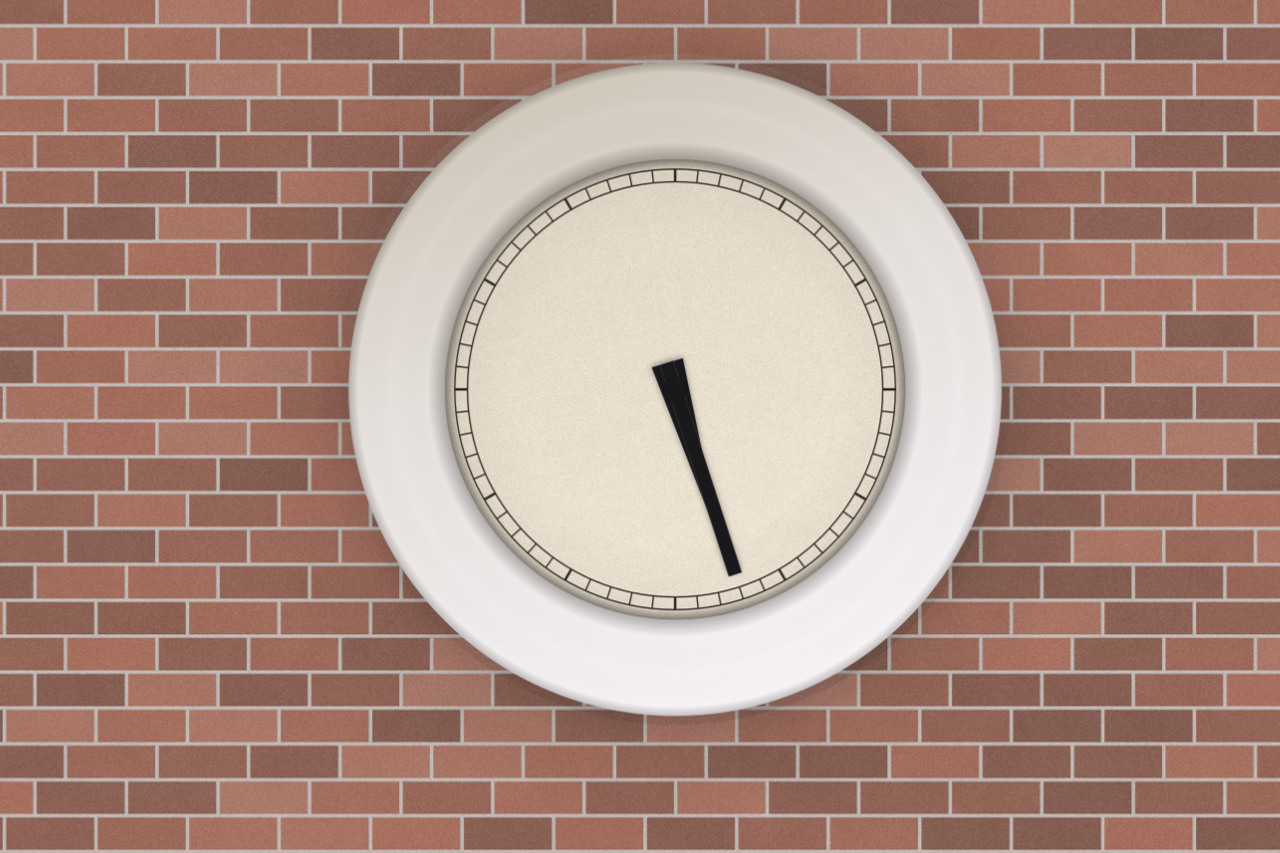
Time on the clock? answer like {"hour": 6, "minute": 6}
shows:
{"hour": 5, "minute": 27}
